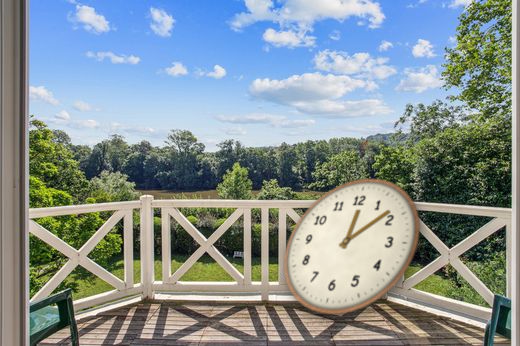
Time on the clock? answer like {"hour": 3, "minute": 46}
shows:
{"hour": 12, "minute": 8}
